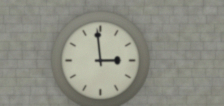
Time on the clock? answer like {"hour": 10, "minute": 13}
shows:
{"hour": 2, "minute": 59}
